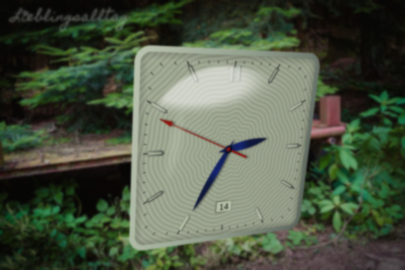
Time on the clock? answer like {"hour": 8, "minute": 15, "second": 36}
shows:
{"hour": 2, "minute": 34, "second": 49}
